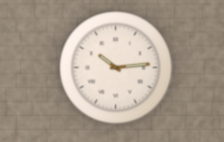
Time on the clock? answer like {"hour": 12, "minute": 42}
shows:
{"hour": 10, "minute": 14}
